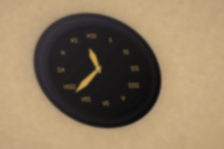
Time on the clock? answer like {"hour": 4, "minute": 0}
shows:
{"hour": 11, "minute": 38}
